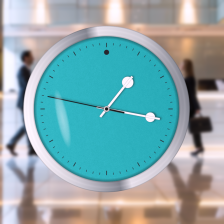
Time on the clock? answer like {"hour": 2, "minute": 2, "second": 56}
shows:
{"hour": 1, "minute": 16, "second": 47}
